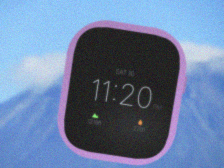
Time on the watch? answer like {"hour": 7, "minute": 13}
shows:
{"hour": 11, "minute": 20}
